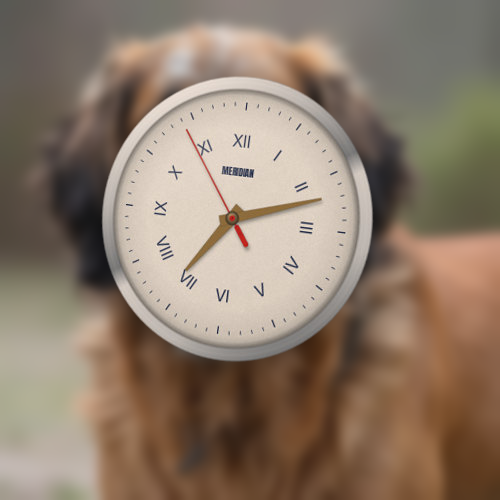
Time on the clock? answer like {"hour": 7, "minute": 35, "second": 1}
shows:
{"hour": 7, "minute": 11, "second": 54}
